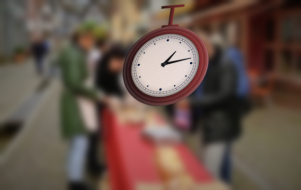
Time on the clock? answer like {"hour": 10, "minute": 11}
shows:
{"hour": 1, "minute": 13}
